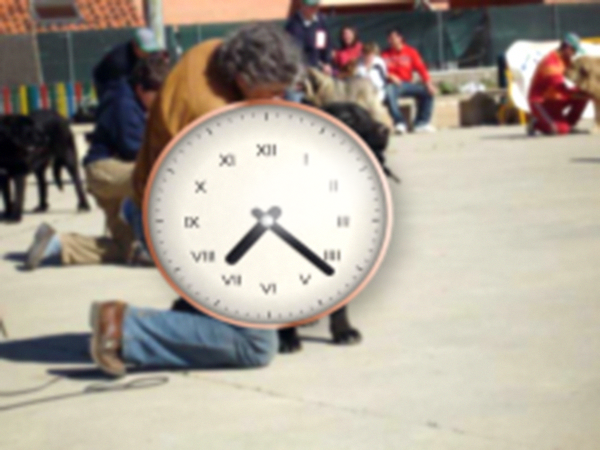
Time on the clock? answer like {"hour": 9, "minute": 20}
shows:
{"hour": 7, "minute": 22}
